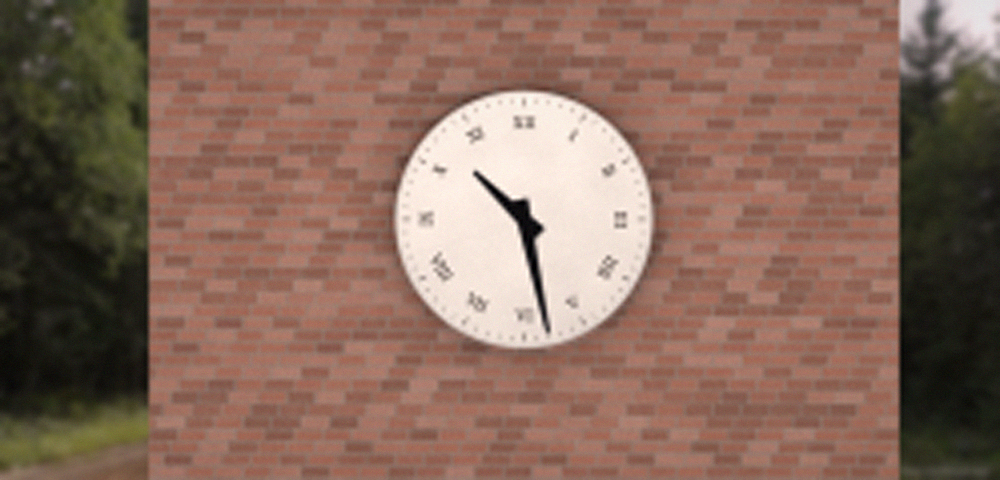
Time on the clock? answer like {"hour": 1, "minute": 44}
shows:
{"hour": 10, "minute": 28}
